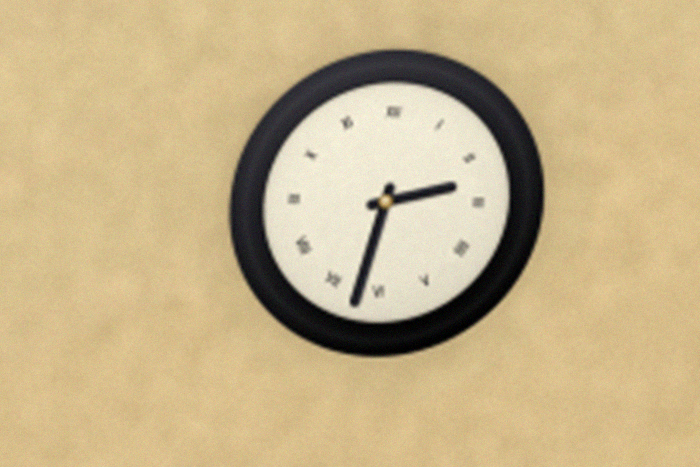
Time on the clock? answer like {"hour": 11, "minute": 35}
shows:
{"hour": 2, "minute": 32}
